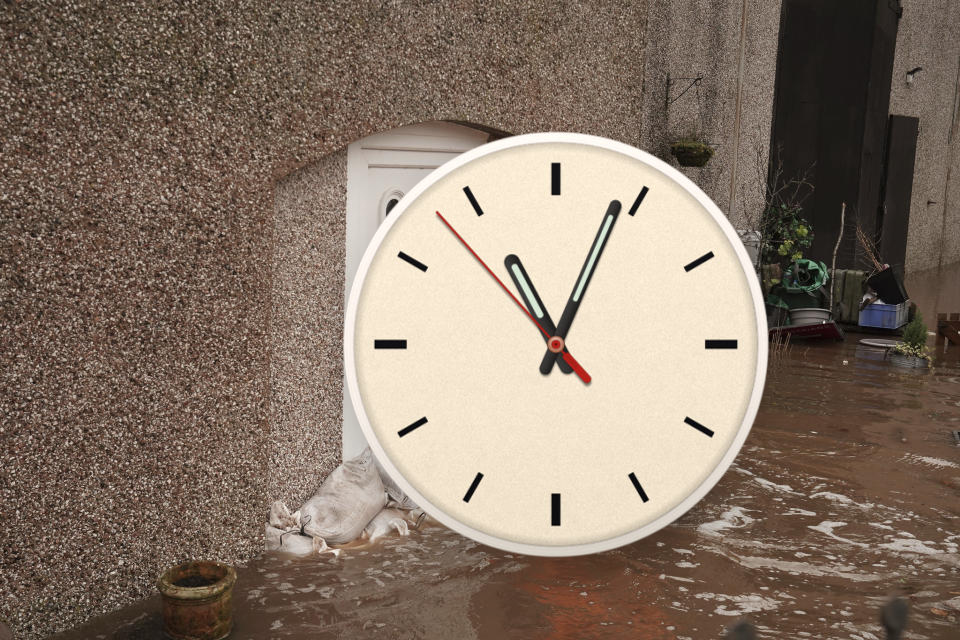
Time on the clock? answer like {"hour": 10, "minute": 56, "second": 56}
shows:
{"hour": 11, "minute": 3, "second": 53}
